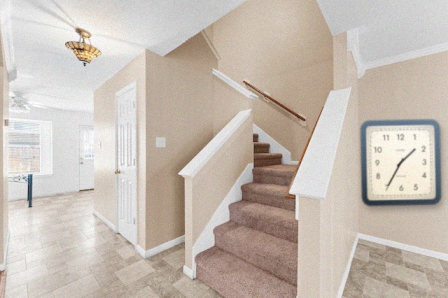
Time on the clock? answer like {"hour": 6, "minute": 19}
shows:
{"hour": 1, "minute": 35}
